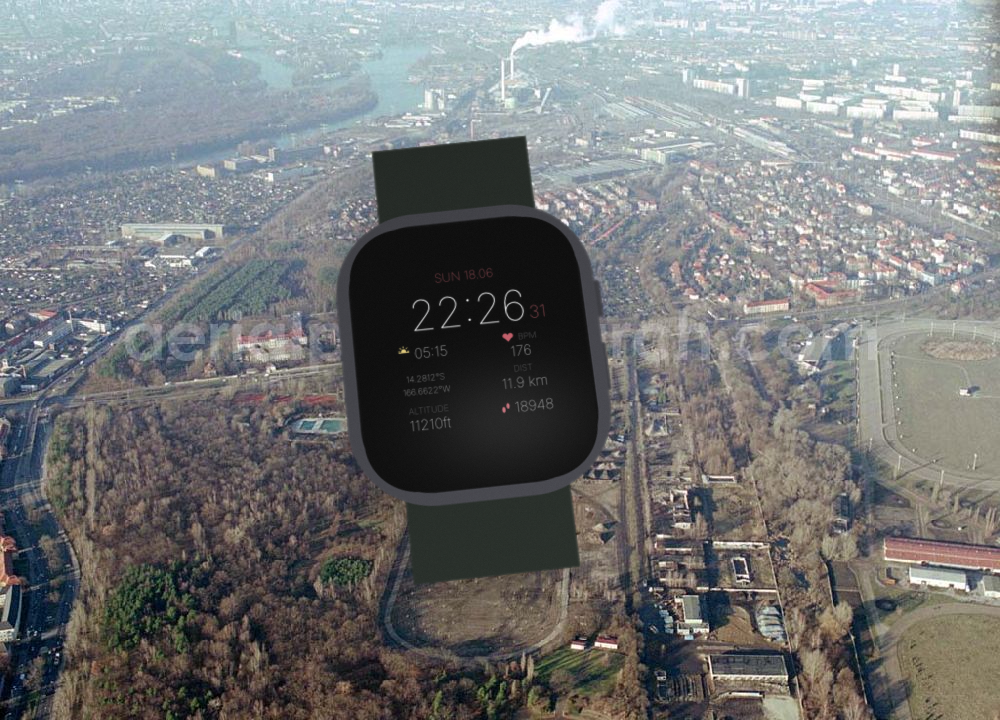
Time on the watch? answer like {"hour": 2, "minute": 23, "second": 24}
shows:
{"hour": 22, "minute": 26, "second": 31}
